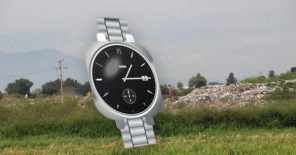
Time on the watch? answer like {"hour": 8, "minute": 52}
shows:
{"hour": 1, "minute": 15}
